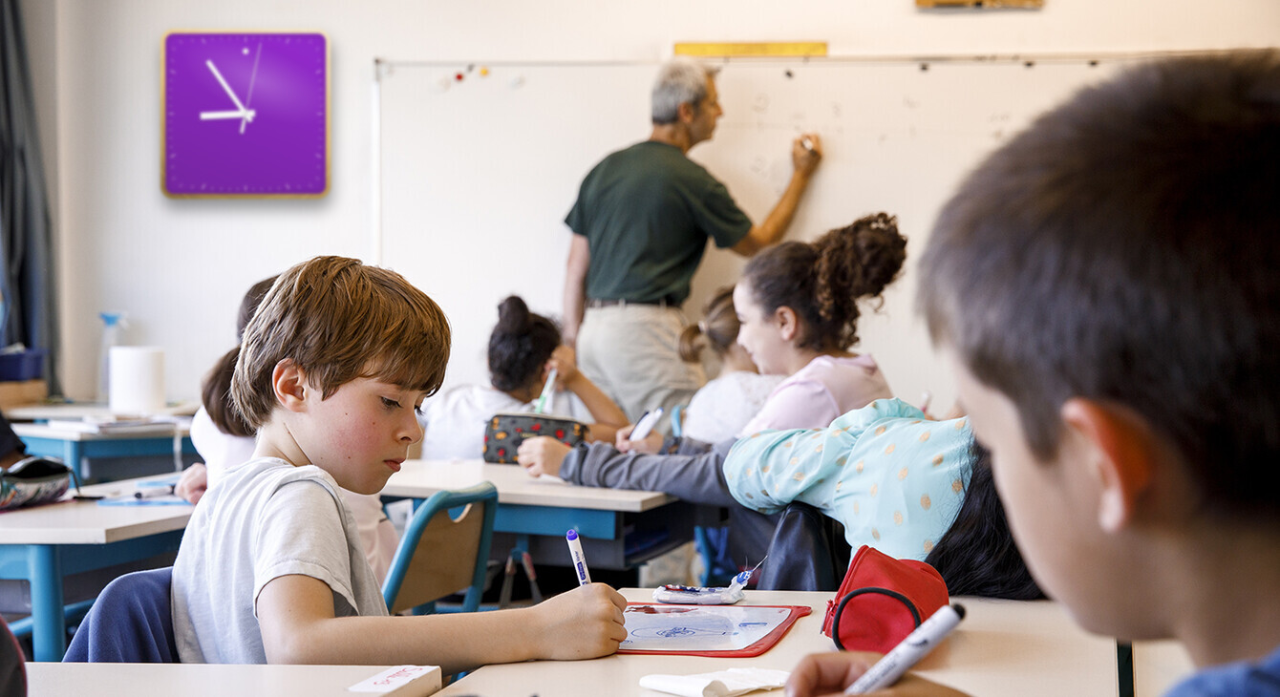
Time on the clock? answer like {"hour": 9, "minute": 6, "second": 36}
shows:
{"hour": 8, "minute": 54, "second": 2}
